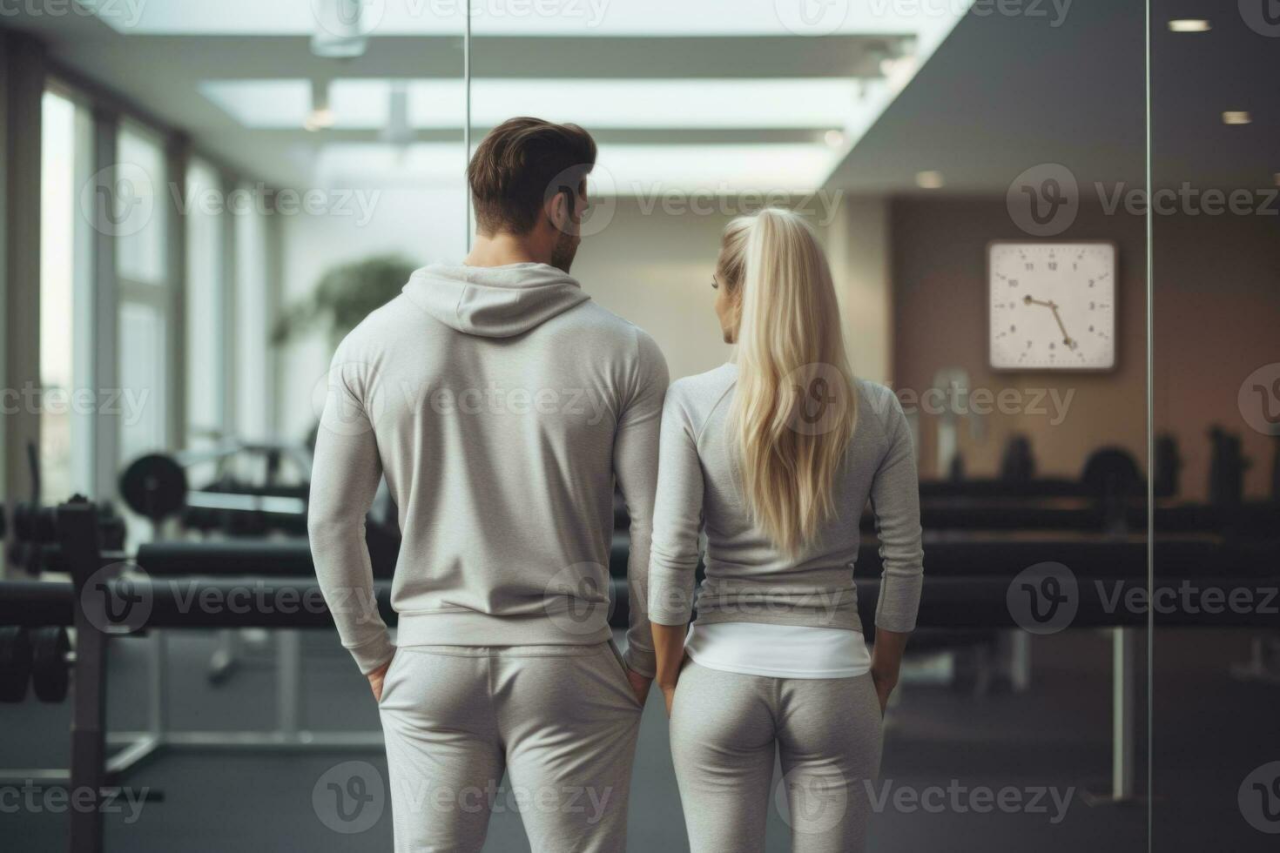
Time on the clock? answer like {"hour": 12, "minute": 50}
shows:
{"hour": 9, "minute": 26}
